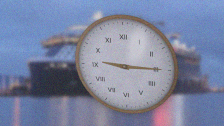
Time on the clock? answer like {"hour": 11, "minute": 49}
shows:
{"hour": 9, "minute": 15}
